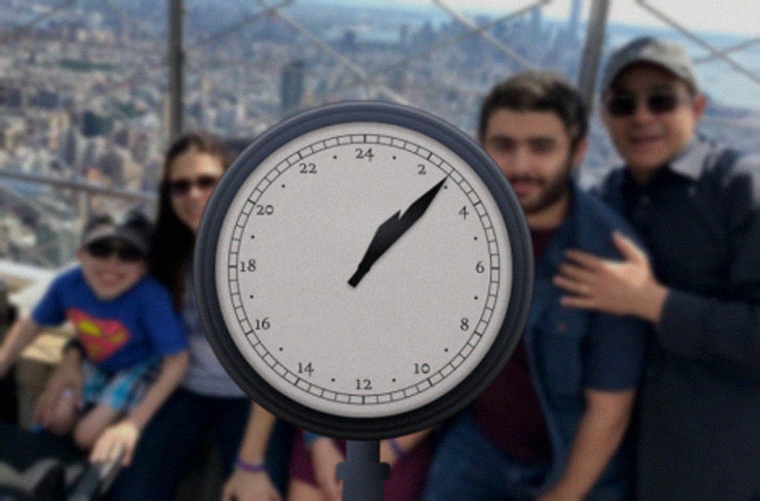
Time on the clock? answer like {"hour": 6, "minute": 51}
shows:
{"hour": 2, "minute": 7}
